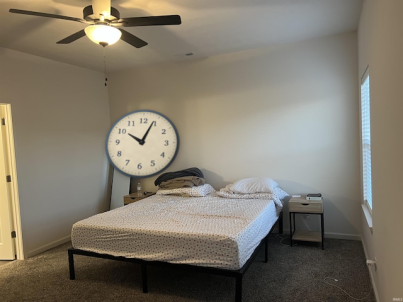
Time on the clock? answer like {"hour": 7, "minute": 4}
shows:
{"hour": 10, "minute": 4}
